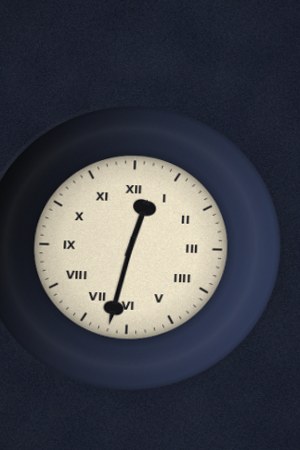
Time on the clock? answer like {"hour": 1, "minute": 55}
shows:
{"hour": 12, "minute": 32}
